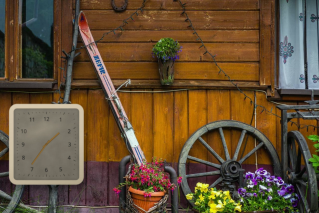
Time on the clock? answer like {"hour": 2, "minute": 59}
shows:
{"hour": 1, "minute": 36}
